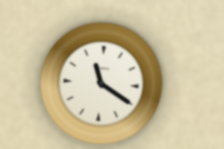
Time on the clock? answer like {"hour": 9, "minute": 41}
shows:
{"hour": 11, "minute": 20}
